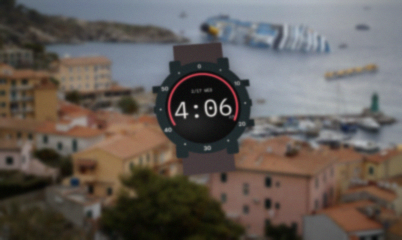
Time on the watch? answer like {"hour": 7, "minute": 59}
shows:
{"hour": 4, "minute": 6}
